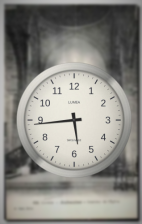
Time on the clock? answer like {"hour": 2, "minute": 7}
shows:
{"hour": 5, "minute": 44}
